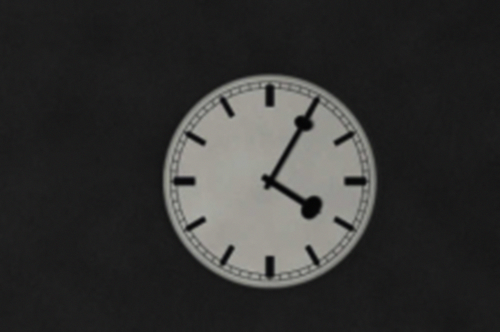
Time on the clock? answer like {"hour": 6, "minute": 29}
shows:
{"hour": 4, "minute": 5}
